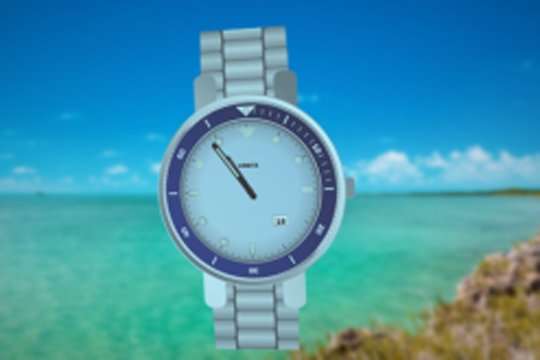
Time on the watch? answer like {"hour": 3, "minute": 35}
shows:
{"hour": 10, "minute": 54}
